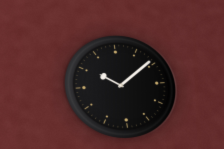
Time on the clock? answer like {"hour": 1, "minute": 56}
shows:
{"hour": 10, "minute": 9}
